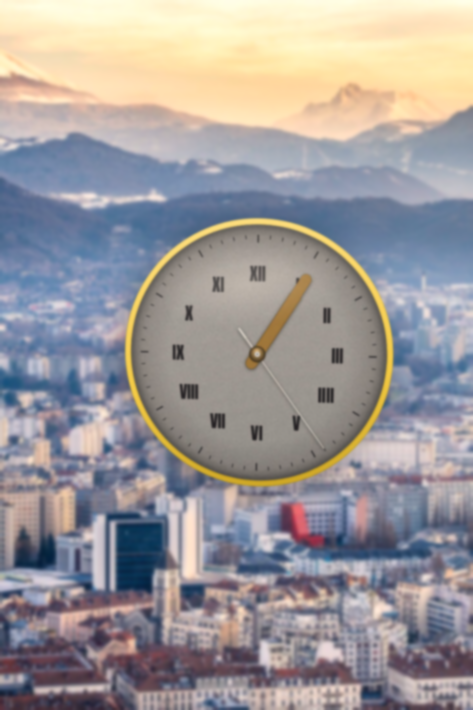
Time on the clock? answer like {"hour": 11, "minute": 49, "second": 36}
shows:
{"hour": 1, "minute": 5, "second": 24}
